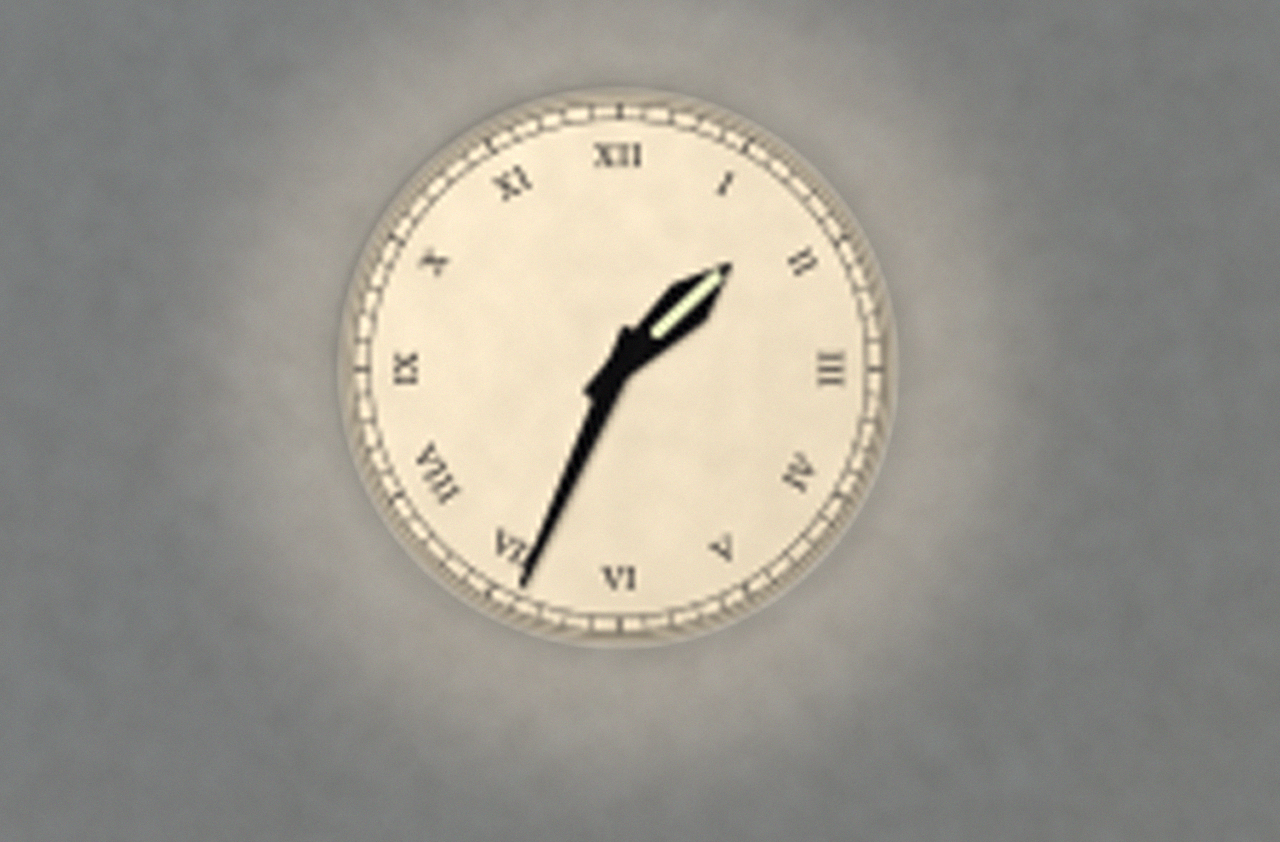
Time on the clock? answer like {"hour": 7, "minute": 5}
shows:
{"hour": 1, "minute": 34}
